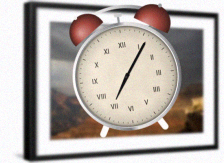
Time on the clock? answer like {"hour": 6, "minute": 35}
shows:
{"hour": 7, "minute": 6}
